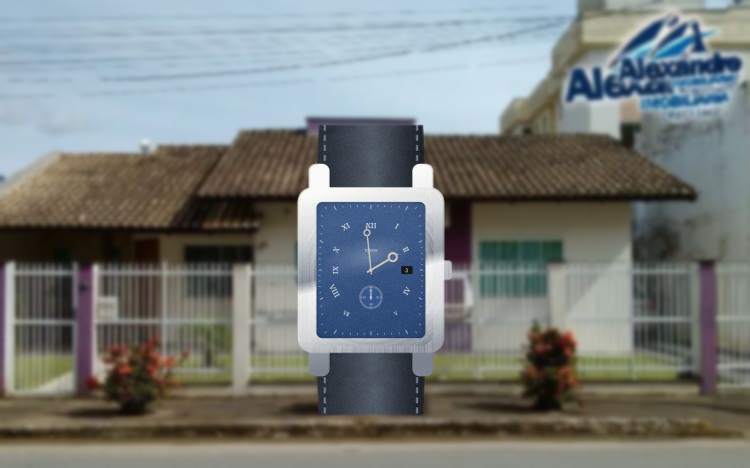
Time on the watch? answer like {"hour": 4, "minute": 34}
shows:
{"hour": 1, "minute": 59}
